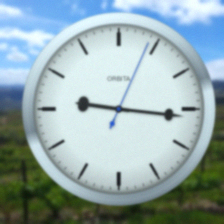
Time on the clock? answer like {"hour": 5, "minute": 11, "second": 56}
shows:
{"hour": 9, "minute": 16, "second": 4}
